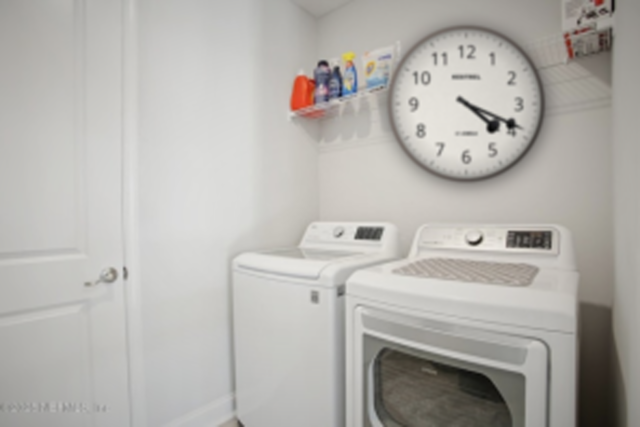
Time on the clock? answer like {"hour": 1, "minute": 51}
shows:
{"hour": 4, "minute": 19}
